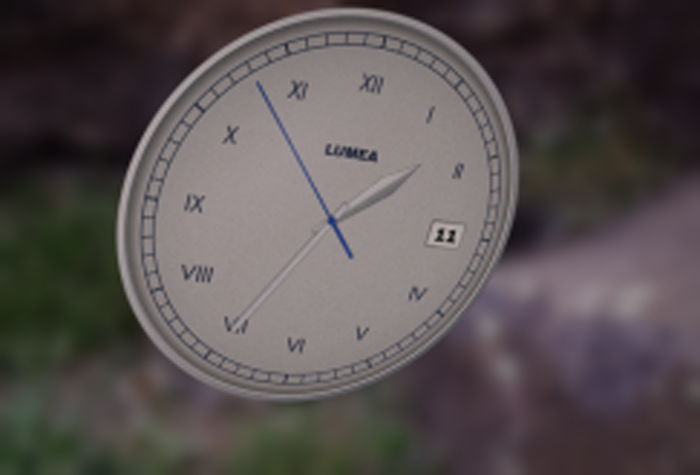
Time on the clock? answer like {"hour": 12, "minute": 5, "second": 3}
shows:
{"hour": 1, "minute": 34, "second": 53}
